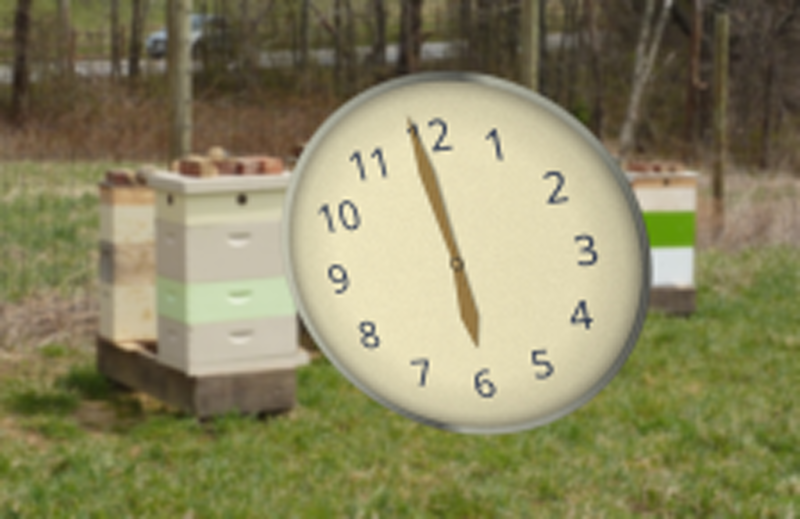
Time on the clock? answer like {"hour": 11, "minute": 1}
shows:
{"hour": 5, "minute": 59}
